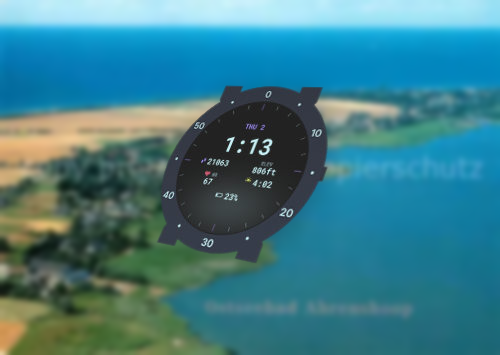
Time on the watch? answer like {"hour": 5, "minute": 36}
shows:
{"hour": 1, "minute": 13}
